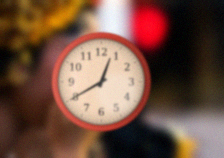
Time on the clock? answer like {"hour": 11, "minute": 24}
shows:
{"hour": 12, "minute": 40}
